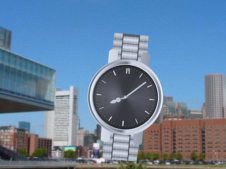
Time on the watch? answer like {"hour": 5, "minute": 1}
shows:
{"hour": 8, "minute": 8}
